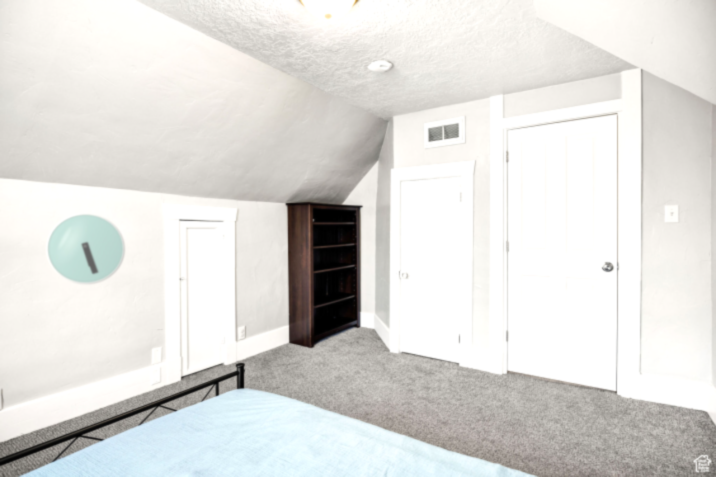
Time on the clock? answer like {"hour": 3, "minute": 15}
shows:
{"hour": 5, "minute": 27}
